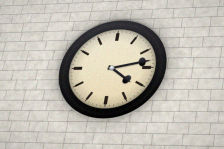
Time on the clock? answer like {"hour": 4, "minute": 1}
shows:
{"hour": 4, "minute": 13}
